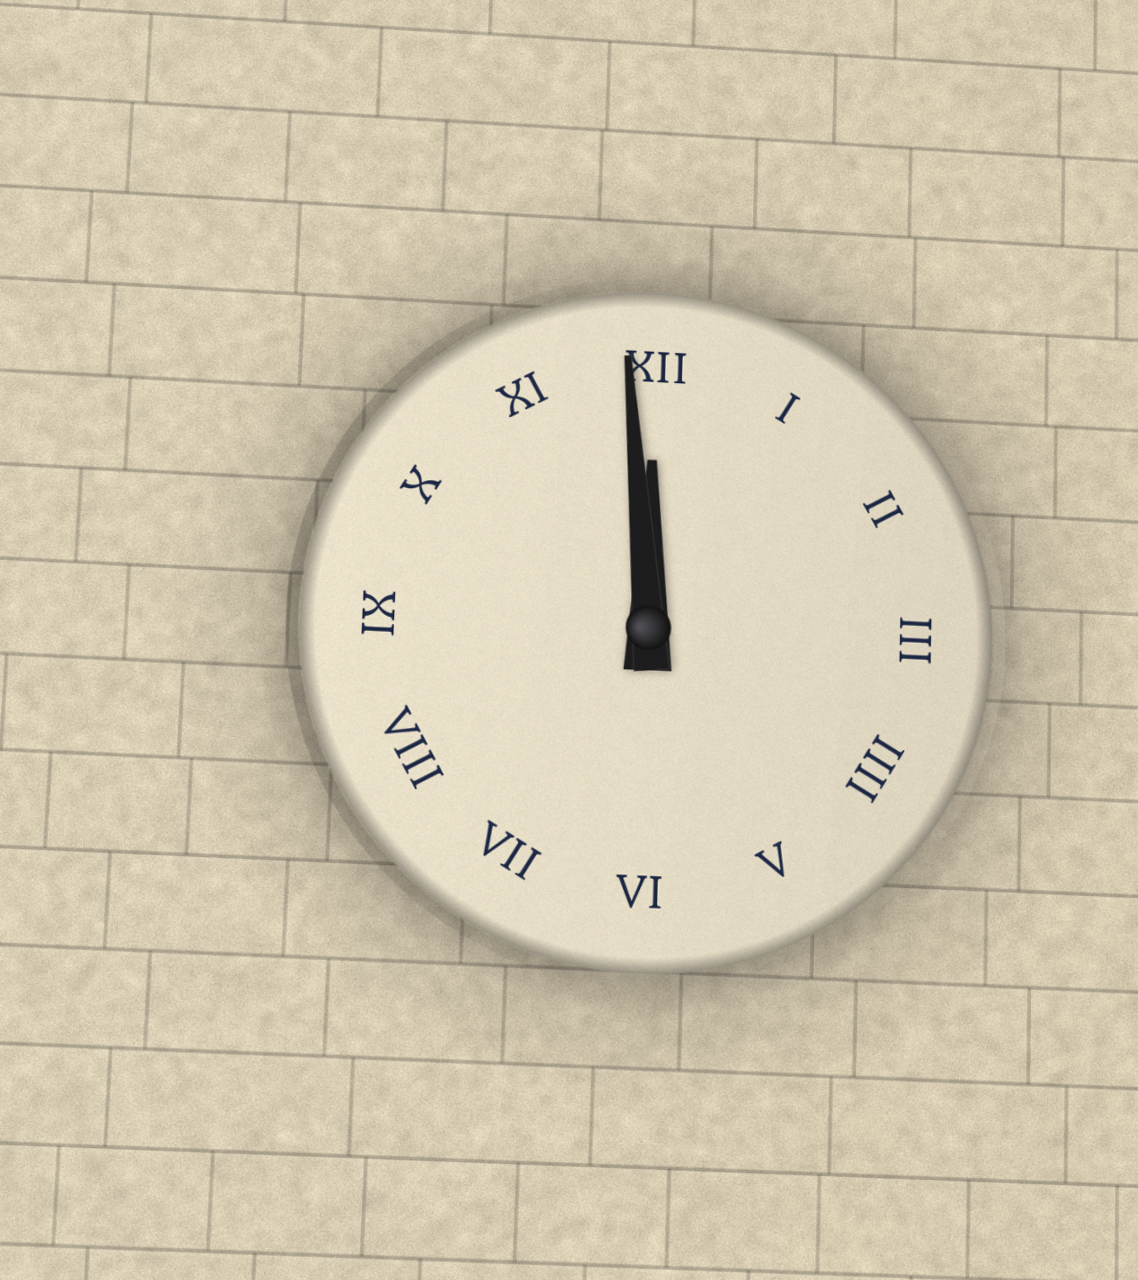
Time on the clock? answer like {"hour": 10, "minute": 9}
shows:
{"hour": 11, "minute": 59}
